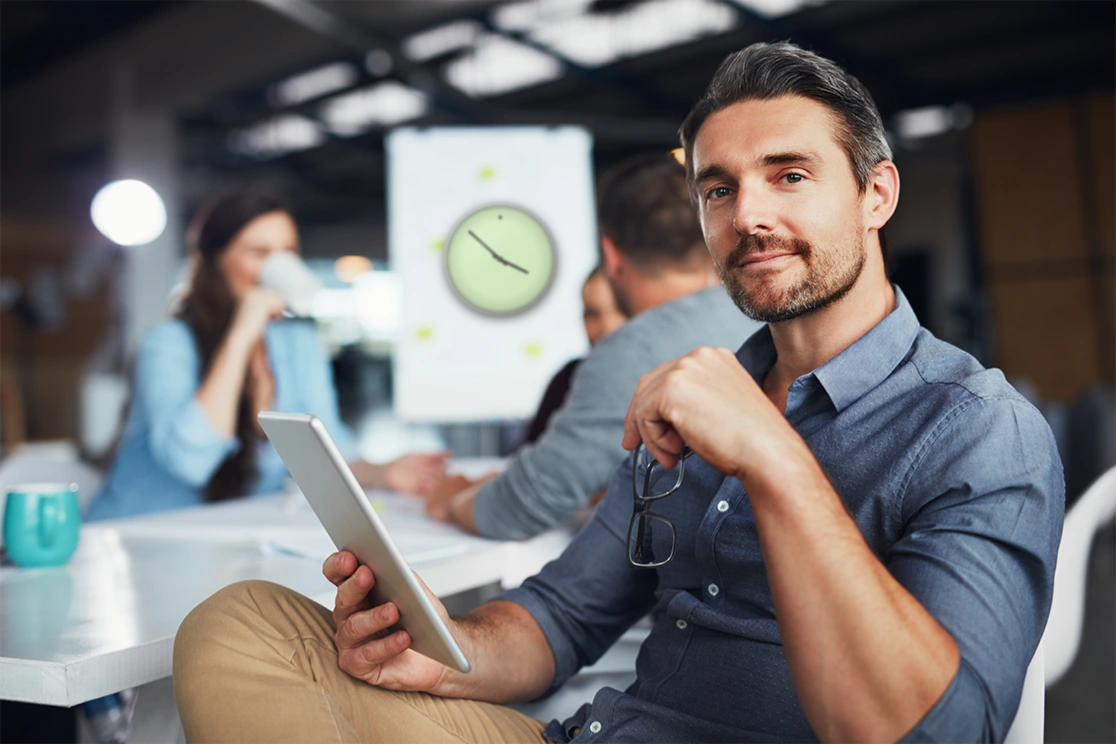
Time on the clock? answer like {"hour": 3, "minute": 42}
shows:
{"hour": 3, "minute": 52}
